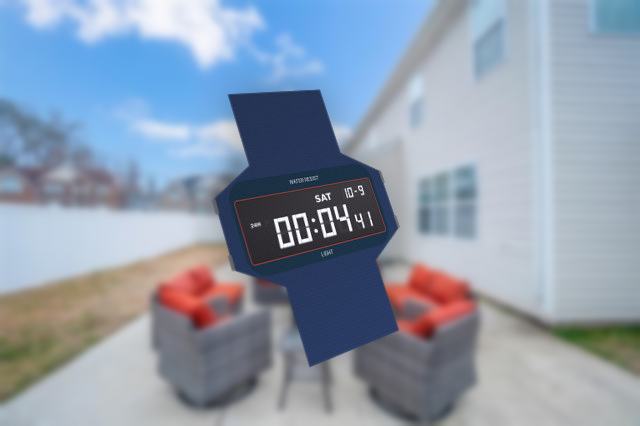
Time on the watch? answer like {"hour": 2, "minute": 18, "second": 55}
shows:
{"hour": 0, "minute": 4, "second": 41}
